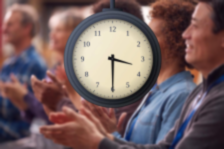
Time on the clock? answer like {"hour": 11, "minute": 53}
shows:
{"hour": 3, "minute": 30}
